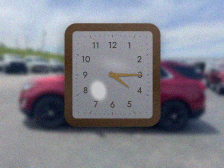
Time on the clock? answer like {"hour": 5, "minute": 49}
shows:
{"hour": 4, "minute": 15}
